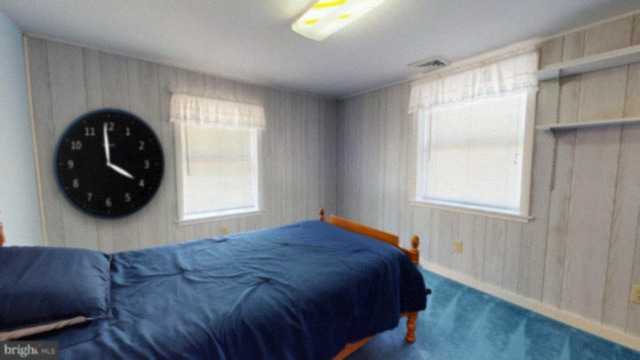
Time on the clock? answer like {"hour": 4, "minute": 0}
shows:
{"hour": 3, "minute": 59}
